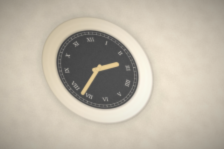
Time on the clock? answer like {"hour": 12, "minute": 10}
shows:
{"hour": 2, "minute": 37}
